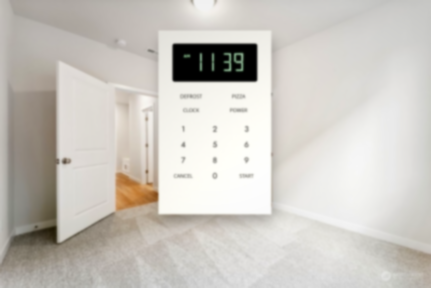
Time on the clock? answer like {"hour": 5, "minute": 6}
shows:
{"hour": 11, "minute": 39}
